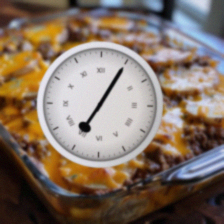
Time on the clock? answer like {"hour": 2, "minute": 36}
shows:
{"hour": 7, "minute": 5}
